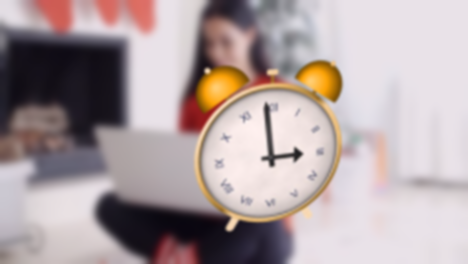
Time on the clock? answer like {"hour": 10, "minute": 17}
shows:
{"hour": 2, "minute": 59}
